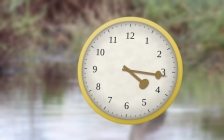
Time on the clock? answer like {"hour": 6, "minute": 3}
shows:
{"hour": 4, "minute": 16}
